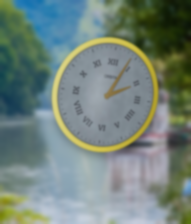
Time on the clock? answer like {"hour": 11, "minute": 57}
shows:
{"hour": 2, "minute": 4}
